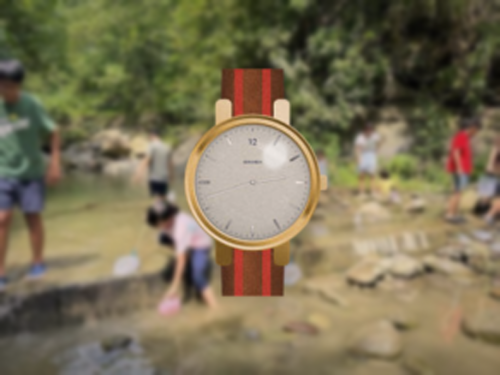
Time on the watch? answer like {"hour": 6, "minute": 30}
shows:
{"hour": 2, "minute": 42}
